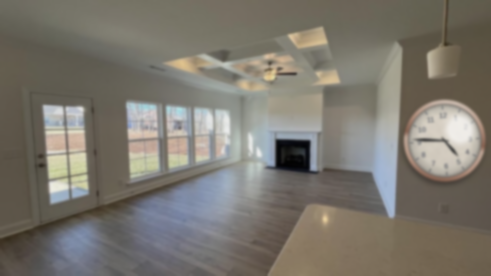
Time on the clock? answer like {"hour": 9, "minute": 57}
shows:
{"hour": 4, "minute": 46}
